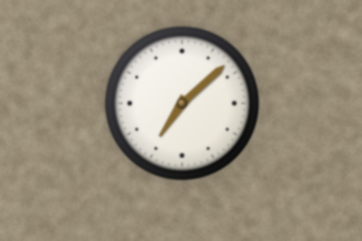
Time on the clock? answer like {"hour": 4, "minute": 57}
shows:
{"hour": 7, "minute": 8}
